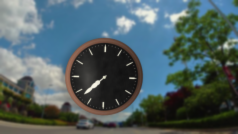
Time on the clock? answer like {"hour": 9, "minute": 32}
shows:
{"hour": 7, "minute": 38}
